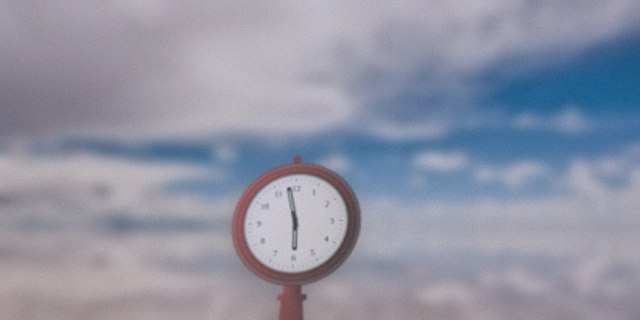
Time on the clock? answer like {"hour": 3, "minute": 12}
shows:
{"hour": 5, "minute": 58}
